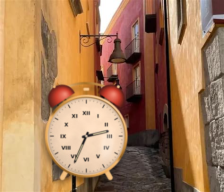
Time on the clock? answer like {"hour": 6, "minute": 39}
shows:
{"hour": 2, "minute": 34}
